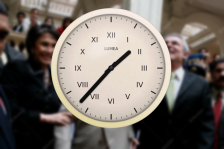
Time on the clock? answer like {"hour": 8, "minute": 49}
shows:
{"hour": 1, "minute": 37}
